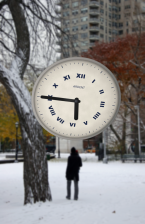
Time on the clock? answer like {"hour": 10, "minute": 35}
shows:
{"hour": 5, "minute": 45}
